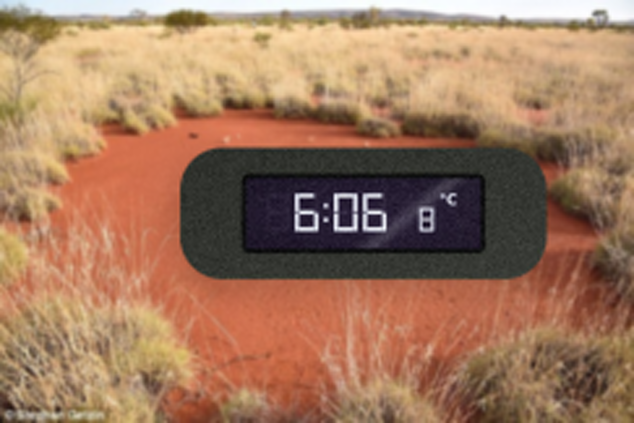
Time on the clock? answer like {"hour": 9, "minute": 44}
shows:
{"hour": 6, "minute": 6}
